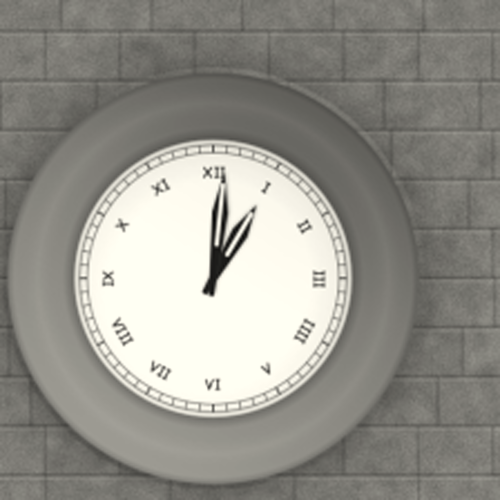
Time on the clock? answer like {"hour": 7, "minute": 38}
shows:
{"hour": 1, "minute": 1}
